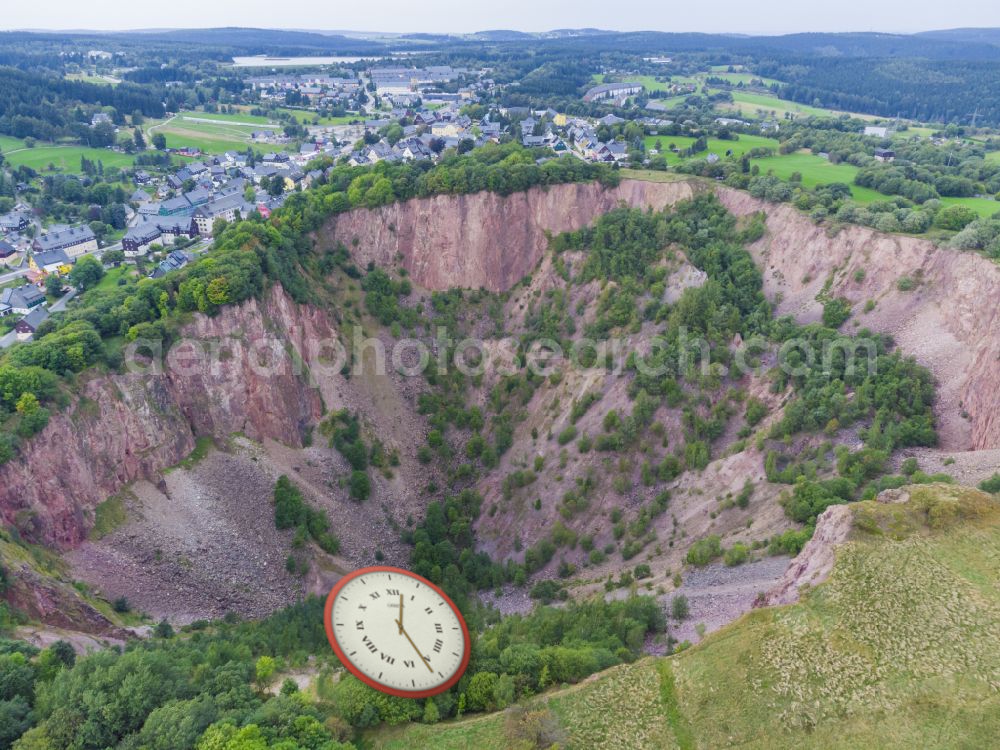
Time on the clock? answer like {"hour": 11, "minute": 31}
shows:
{"hour": 12, "minute": 26}
